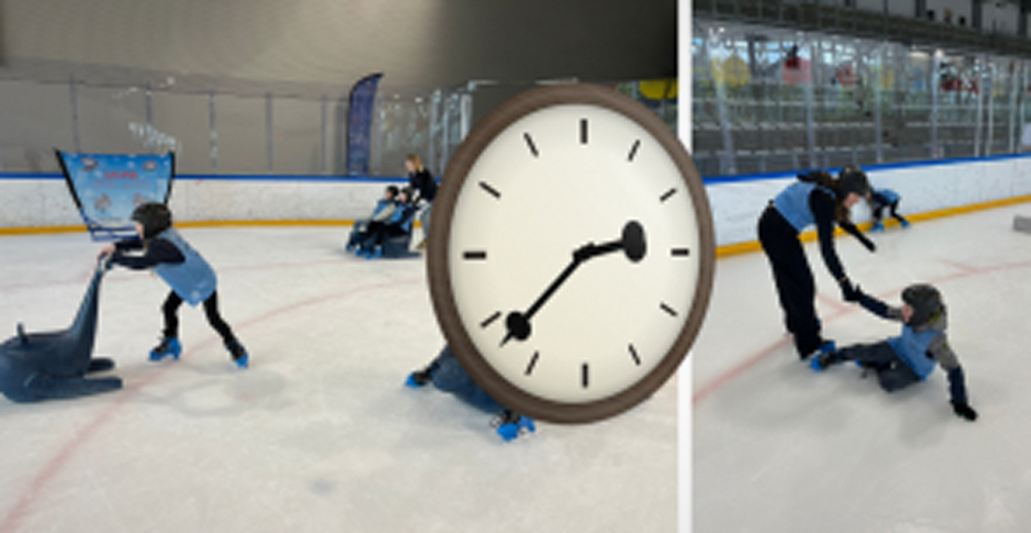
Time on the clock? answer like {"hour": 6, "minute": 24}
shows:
{"hour": 2, "minute": 38}
